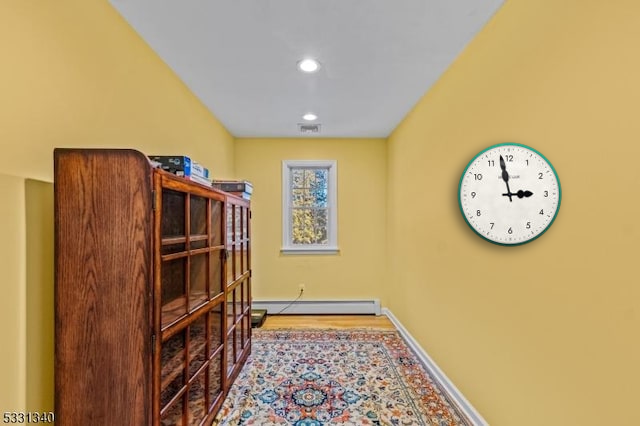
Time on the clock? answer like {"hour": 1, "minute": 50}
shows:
{"hour": 2, "minute": 58}
